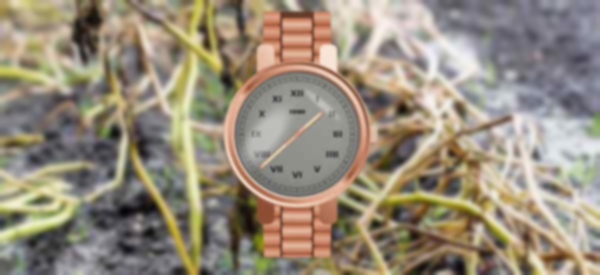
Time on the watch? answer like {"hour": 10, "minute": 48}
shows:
{"hour": 1, "minute": 38}
